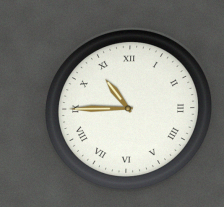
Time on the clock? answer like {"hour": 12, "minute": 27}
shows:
{"hour": 10, "minute": 45}
